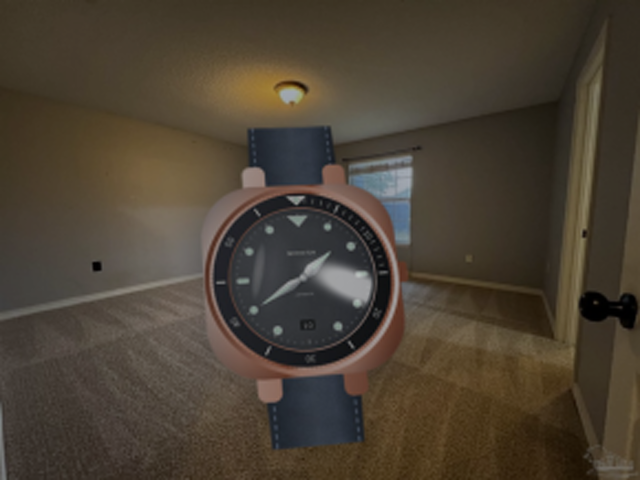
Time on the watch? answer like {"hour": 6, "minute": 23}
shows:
{"hour": 1, "minute": 40}
